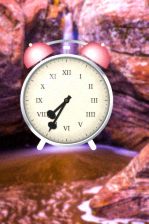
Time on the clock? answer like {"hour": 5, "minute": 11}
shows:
{"hour": 7, "minute": 35}
